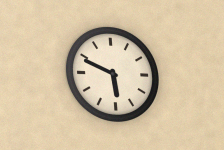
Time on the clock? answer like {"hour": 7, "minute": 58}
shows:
{"hour": 5, "minute": 49}
